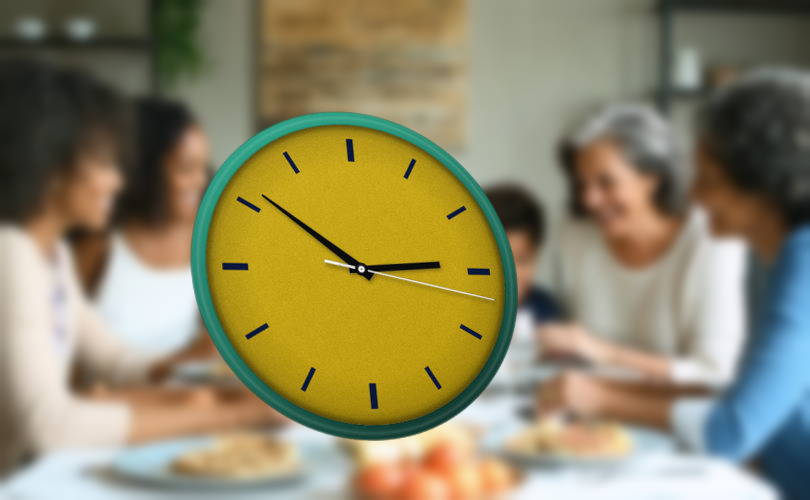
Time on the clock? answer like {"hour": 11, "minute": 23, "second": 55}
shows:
{"hour": 2, "minute": 51, "second": 17}
